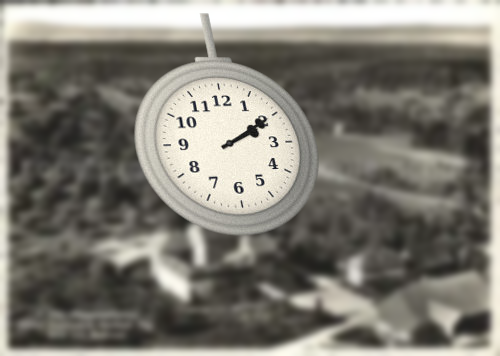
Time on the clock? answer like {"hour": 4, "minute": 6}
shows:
{"hour": 2, "minute": 10}
